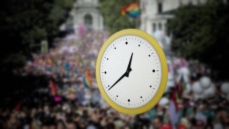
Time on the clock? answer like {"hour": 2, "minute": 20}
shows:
{"hour": 12, "minute": 39}
